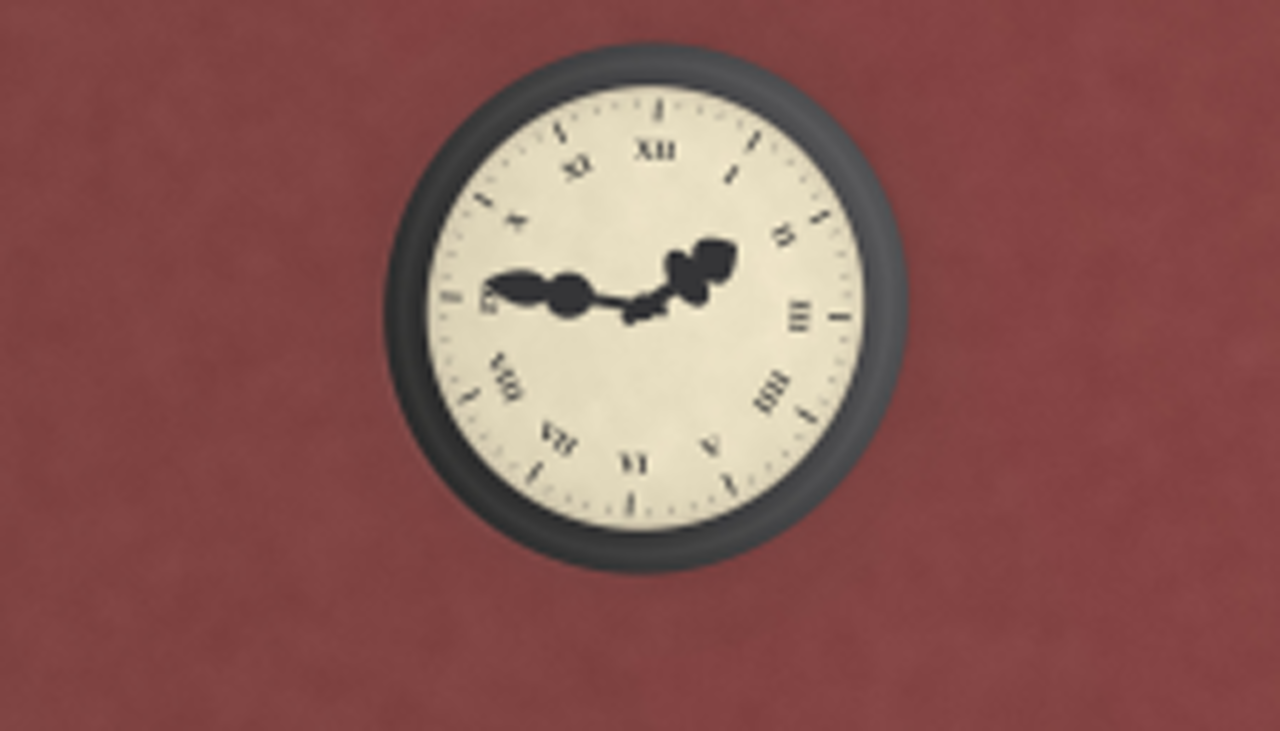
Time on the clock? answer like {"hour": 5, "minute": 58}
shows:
{"hour": 1, "minute": 46}
